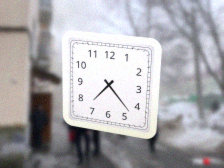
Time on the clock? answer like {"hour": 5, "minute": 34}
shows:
{"hour": 7, "minute": 23}
